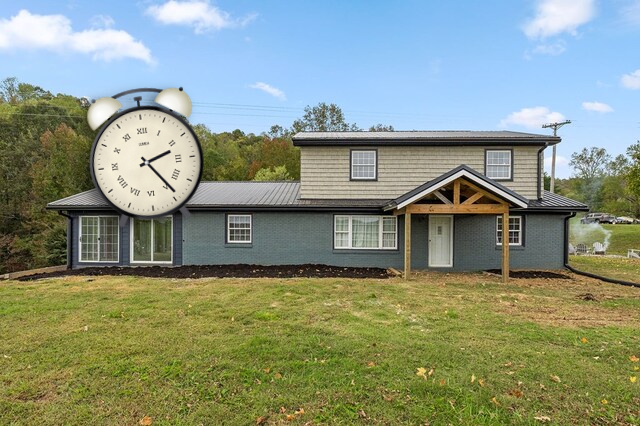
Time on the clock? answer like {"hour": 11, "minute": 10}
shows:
{"hour": 2, "minute": 24}
